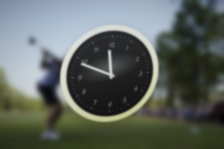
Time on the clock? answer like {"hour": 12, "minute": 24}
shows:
{"hour": 11, "minute": 49}
